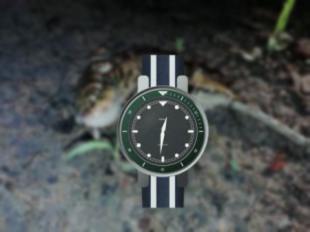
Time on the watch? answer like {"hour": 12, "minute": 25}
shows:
{"hour": 12, "minute": 31}
